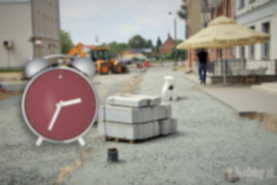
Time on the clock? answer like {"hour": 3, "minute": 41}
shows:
{"hour": 2, "minute": 34}
